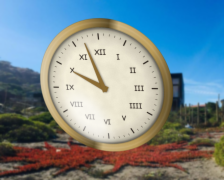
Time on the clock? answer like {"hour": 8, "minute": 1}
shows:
{"hour": 9, "minute": 57}
